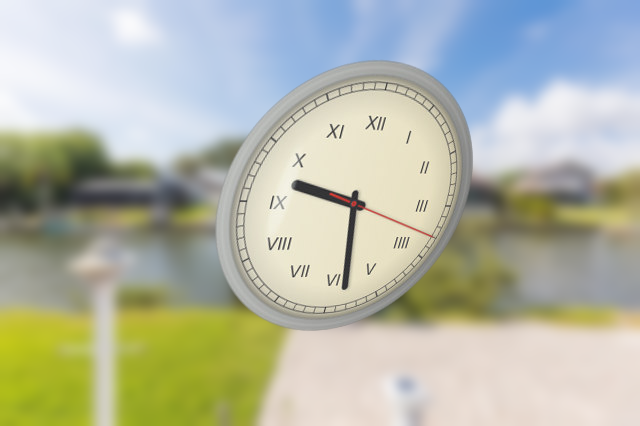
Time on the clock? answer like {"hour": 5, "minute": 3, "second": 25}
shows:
{"hour": 9, "minute": 28, "second": 18}
